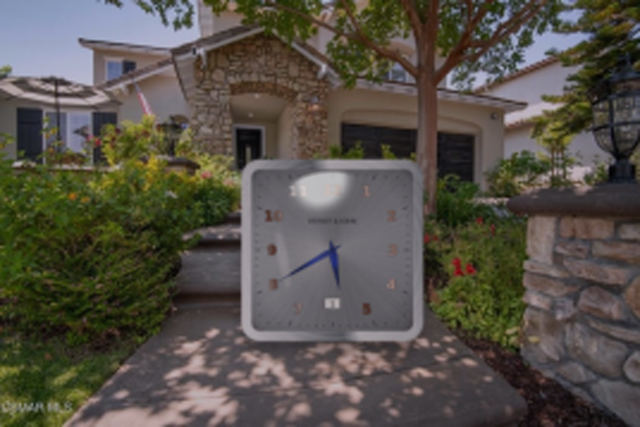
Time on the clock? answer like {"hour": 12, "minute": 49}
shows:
{"hour": 5, "minute": 40}
